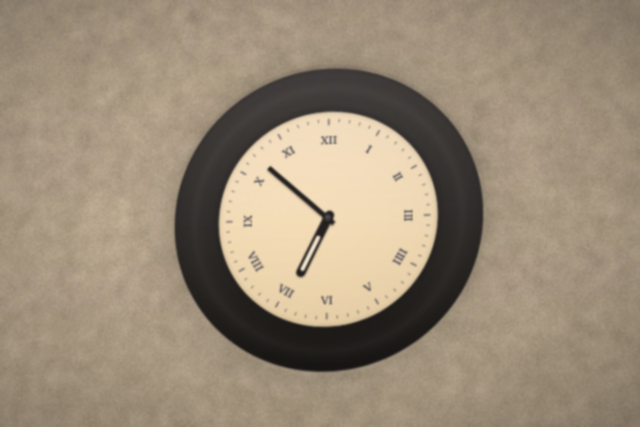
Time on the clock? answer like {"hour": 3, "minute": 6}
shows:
{"hour": 6, "minute": 52}
